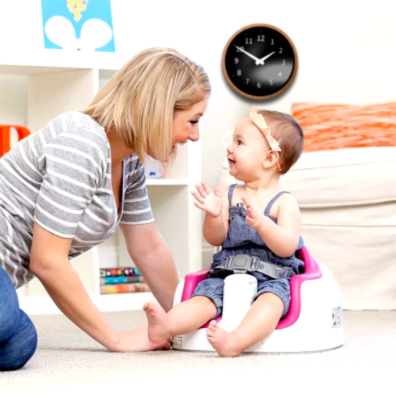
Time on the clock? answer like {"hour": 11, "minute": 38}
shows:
{"hour": 1, "minute": 50}
